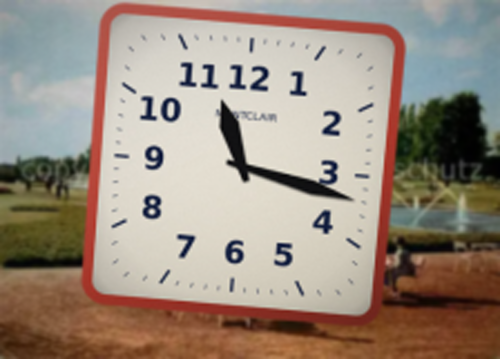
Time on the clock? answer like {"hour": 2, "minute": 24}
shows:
{"hour": 11, "minute": 17}
